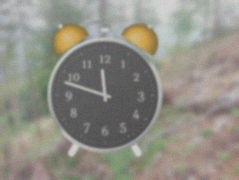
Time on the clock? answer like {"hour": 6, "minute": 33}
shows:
{"hour": 11, "minute": 48}
